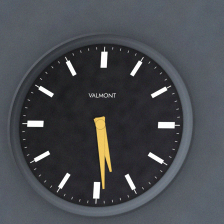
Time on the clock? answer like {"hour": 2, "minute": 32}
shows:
{"hour": 5, "minute": 29}
